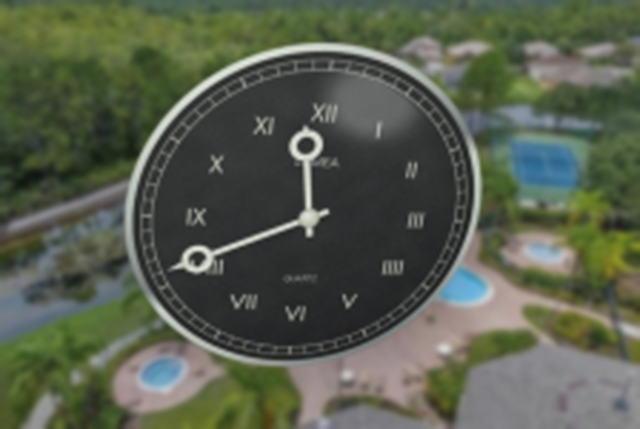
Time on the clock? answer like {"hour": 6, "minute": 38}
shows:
{"hour": 11, "minute": 41}
